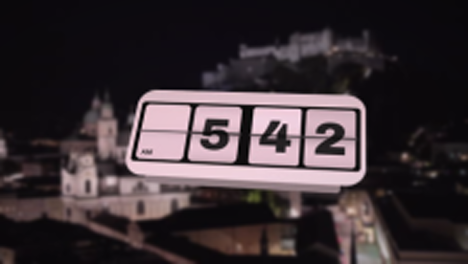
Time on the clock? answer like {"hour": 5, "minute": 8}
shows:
{"hour": 5, "minute": 42}
